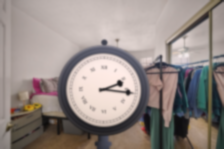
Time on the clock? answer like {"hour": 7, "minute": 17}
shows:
{"hour": 2, "minute": 16}
